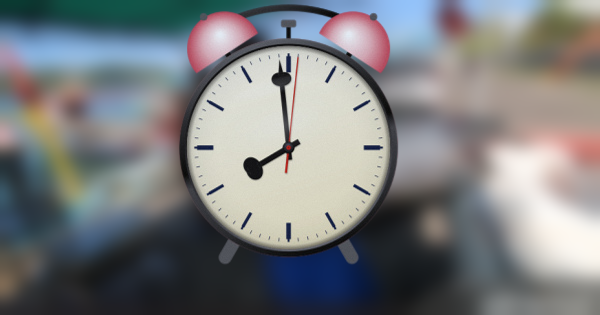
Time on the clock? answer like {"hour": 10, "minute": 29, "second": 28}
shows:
{"hour": 7, "minute": 59, "second": 1}
